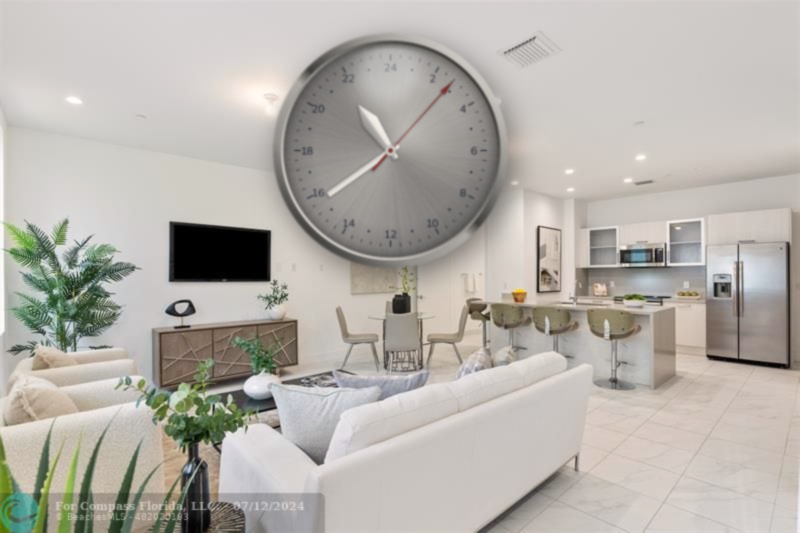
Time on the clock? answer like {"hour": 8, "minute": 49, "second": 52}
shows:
{"hour": 21, "minute": 39, "second": 7}
